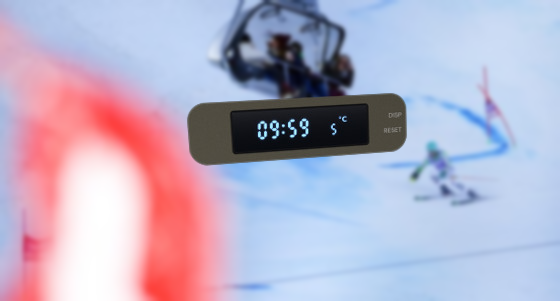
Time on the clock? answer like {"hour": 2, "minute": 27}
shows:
{"hour": 9, "minute": 59}
